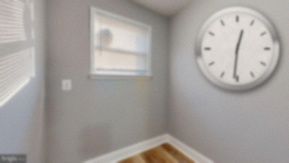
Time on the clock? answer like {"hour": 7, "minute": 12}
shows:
{"hour": 12, "minute": 31}
